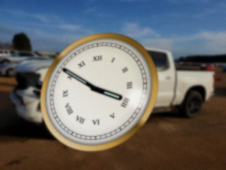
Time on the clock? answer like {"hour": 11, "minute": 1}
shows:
{"hour": 3, "minute": 51}
